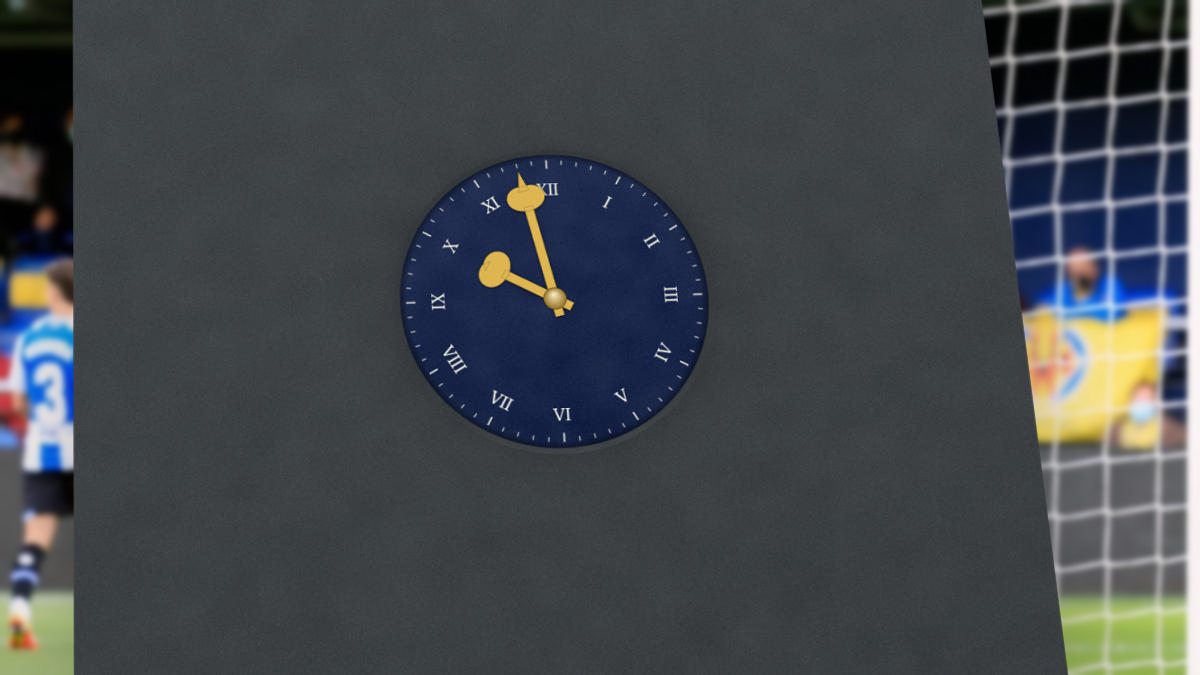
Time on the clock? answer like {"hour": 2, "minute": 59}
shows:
{"hour": 9, "minute": 58}
